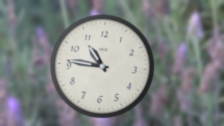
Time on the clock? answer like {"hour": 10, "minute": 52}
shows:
{"hour": 10, "minute": 46}
